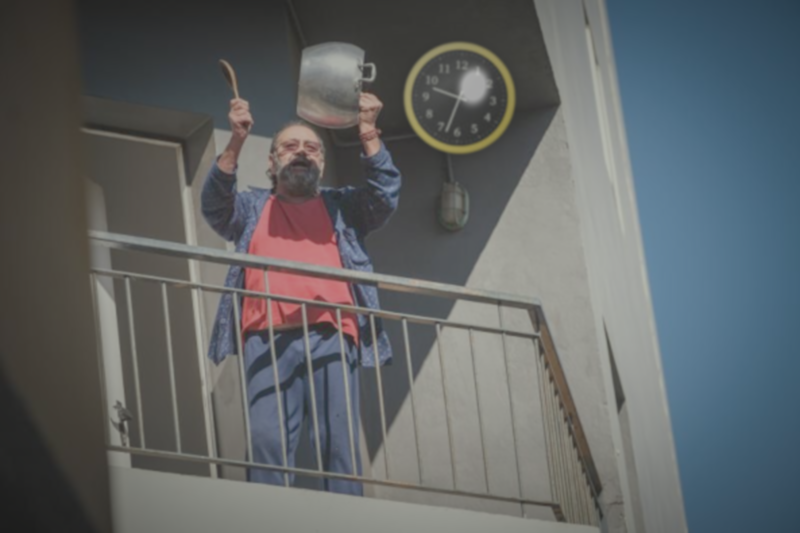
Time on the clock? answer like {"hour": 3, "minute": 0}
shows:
{"hour": 9, "minute": 33}
